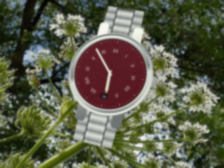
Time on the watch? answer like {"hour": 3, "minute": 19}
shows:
{"hour": 5, "minute": 53}
